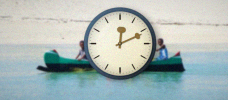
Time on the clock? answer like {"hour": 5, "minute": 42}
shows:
{"hour": 12, "minute": 11}
